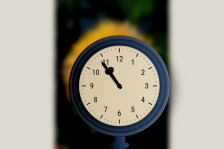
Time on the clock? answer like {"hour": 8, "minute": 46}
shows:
{"hour": 10, "minute": 54}
